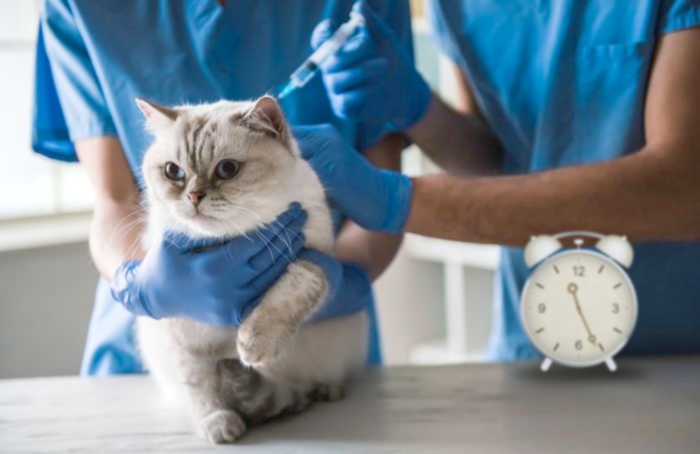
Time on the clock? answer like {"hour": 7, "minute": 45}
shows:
{"hour": 11, "minute": 26}
